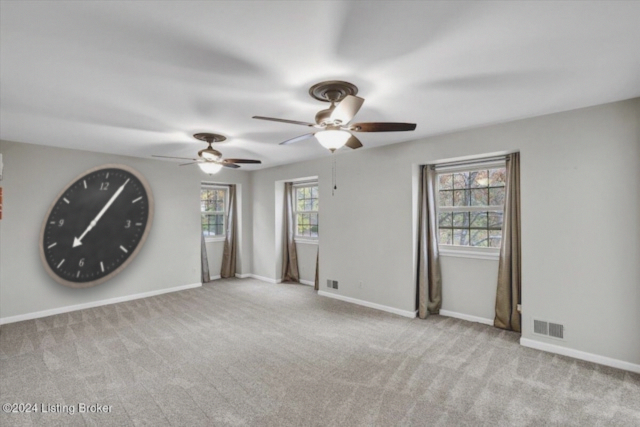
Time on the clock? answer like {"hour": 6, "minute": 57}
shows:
{"hour": 7, "minute": 5}
